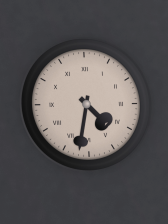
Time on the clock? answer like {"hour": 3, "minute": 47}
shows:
{"hour": 4, "minute": 32}
